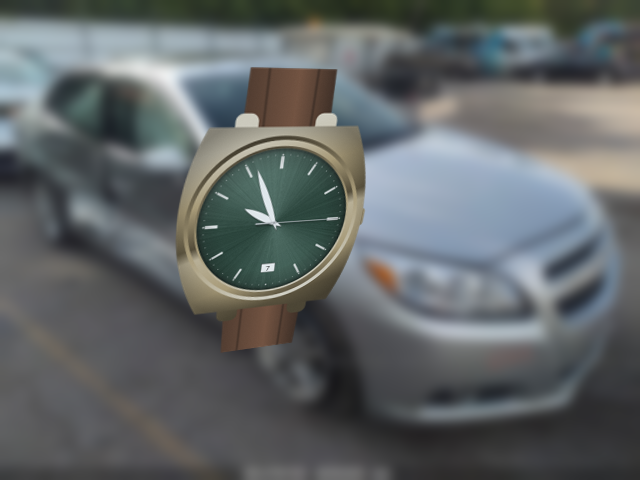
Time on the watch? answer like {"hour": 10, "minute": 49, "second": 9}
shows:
{"hour": 9, "minute": 56, "second": 15}
